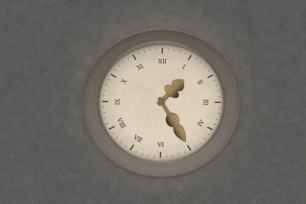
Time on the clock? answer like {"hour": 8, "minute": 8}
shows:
{"hour": 1, "minute": 25}
